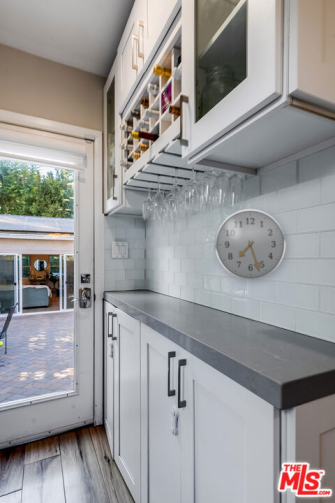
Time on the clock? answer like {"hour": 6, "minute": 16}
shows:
{"hour": 7, "minute": 27}
